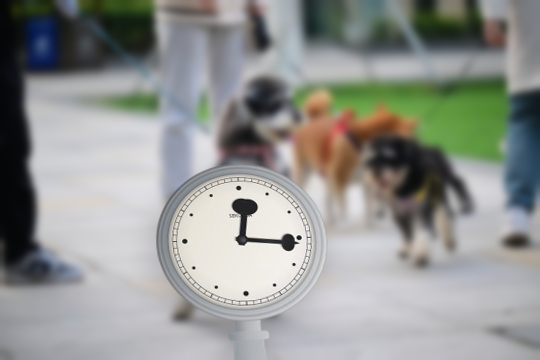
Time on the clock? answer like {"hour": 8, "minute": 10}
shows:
{"hour": 12, "minute": 16}
